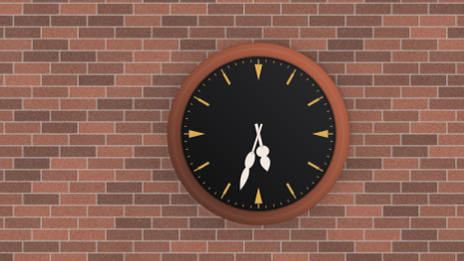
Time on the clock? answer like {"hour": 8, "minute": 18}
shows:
{"hour": 5, "minute": 33}
